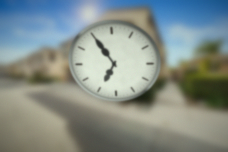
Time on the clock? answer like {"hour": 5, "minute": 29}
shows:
{"hour": 6, "minute": 55}
